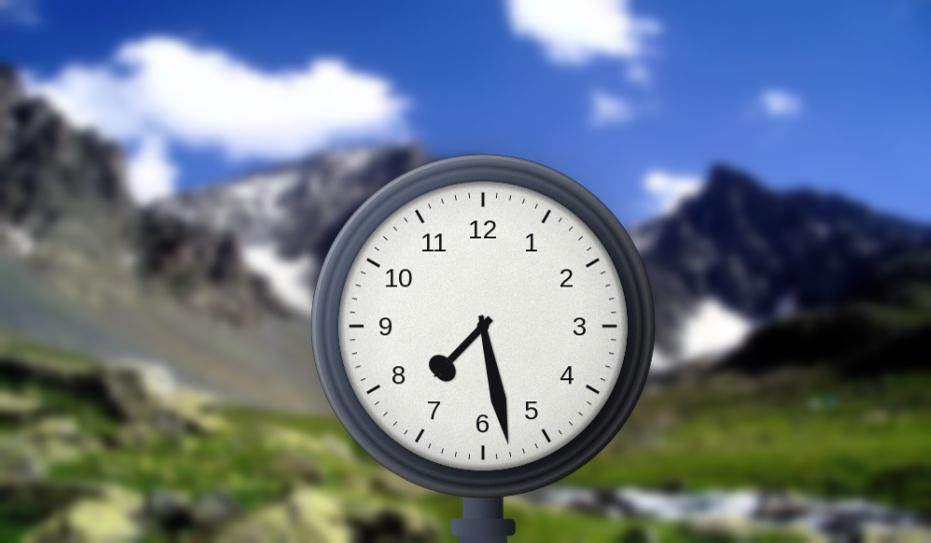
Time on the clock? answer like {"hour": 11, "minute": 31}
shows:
{"hour": 7, "minute": 28}
